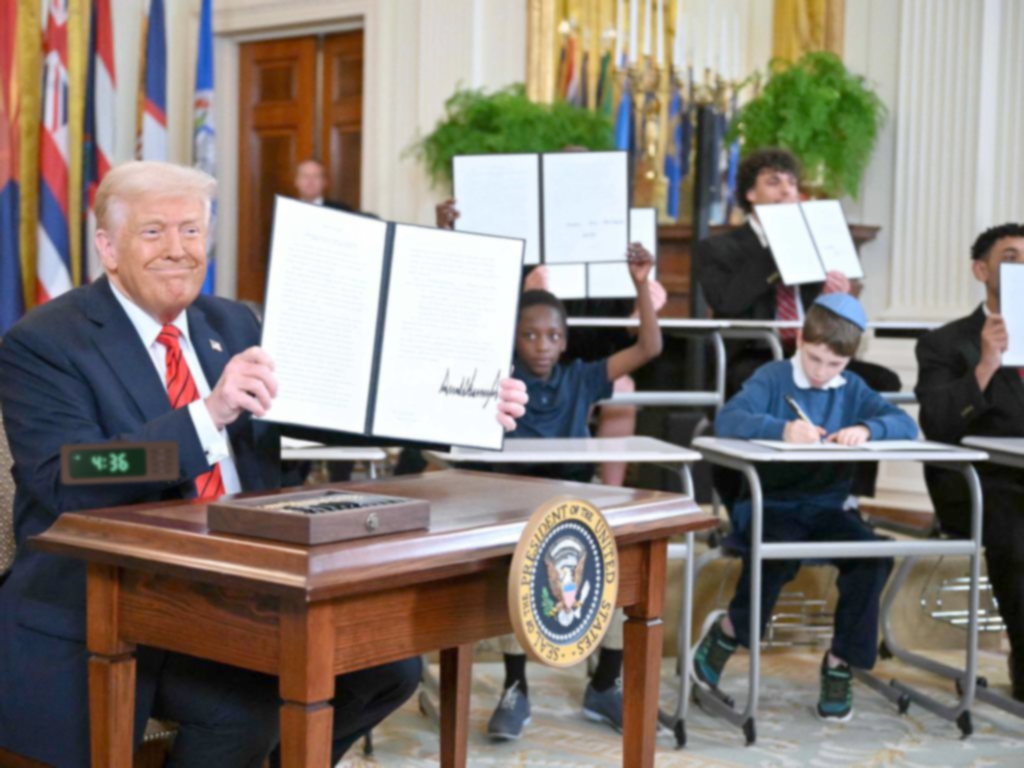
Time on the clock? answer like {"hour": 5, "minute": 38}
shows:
{"hour": 4, "minute": 36}
